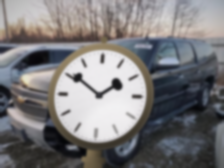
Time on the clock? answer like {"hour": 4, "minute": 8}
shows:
{"hour": 1, "minute": 51}
